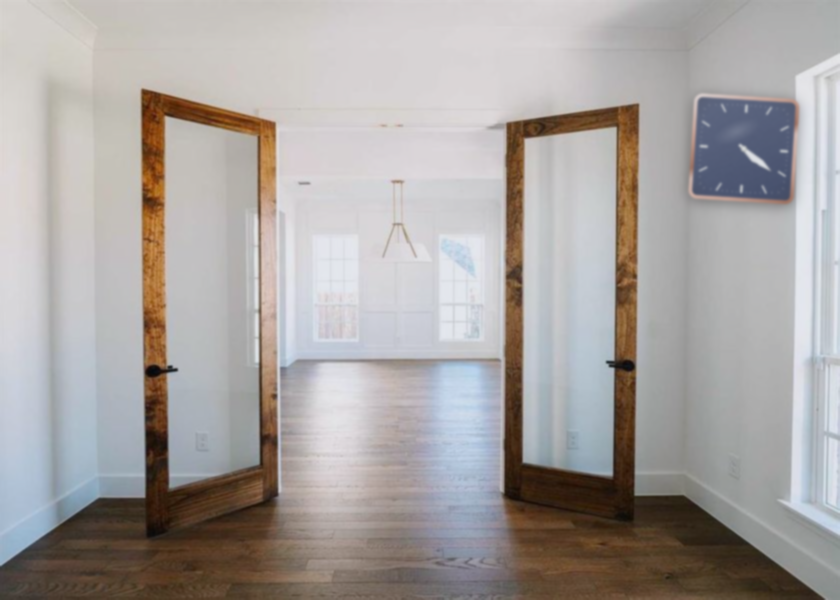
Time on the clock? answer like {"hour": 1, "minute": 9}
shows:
{"hour": 4, "minute": 21}
